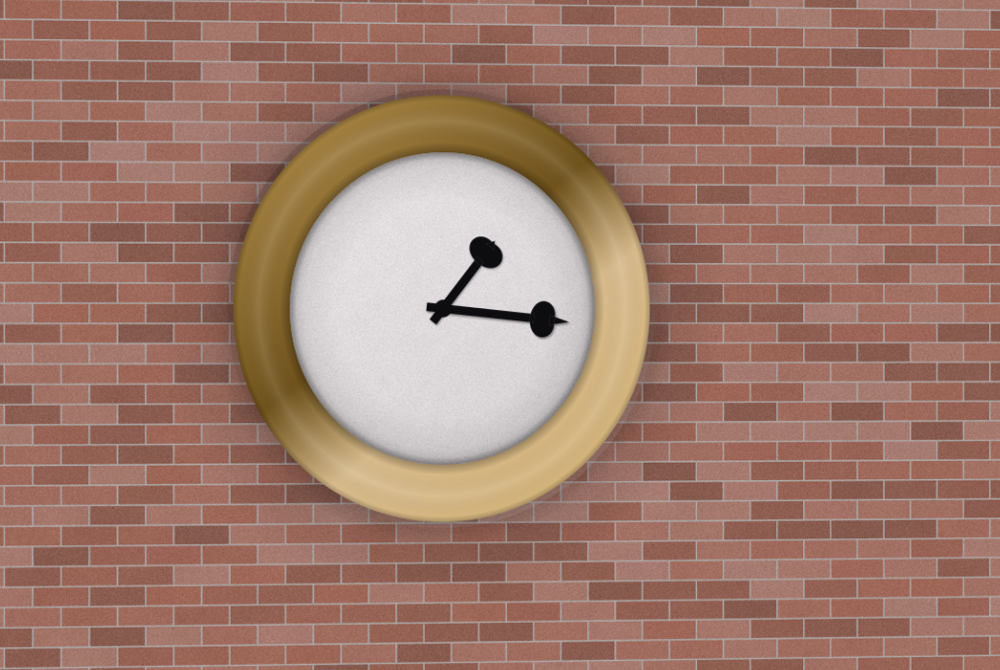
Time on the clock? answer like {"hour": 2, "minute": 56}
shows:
{"hour": 1, "minute": 16}
